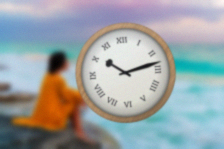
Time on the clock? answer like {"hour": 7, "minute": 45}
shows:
{"hour": 10, "minute": 13}
